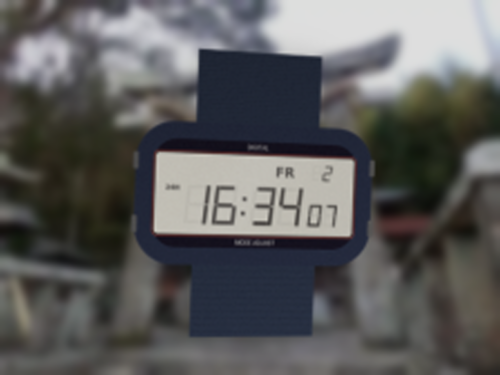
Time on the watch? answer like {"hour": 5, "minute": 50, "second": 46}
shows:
{"hour": 16, "minute": 34, "second": 7}
